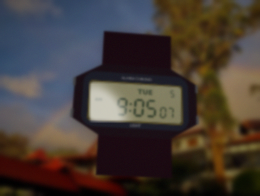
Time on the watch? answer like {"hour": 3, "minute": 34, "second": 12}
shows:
{"hour": 9, "minute": 5, "second": 7}
